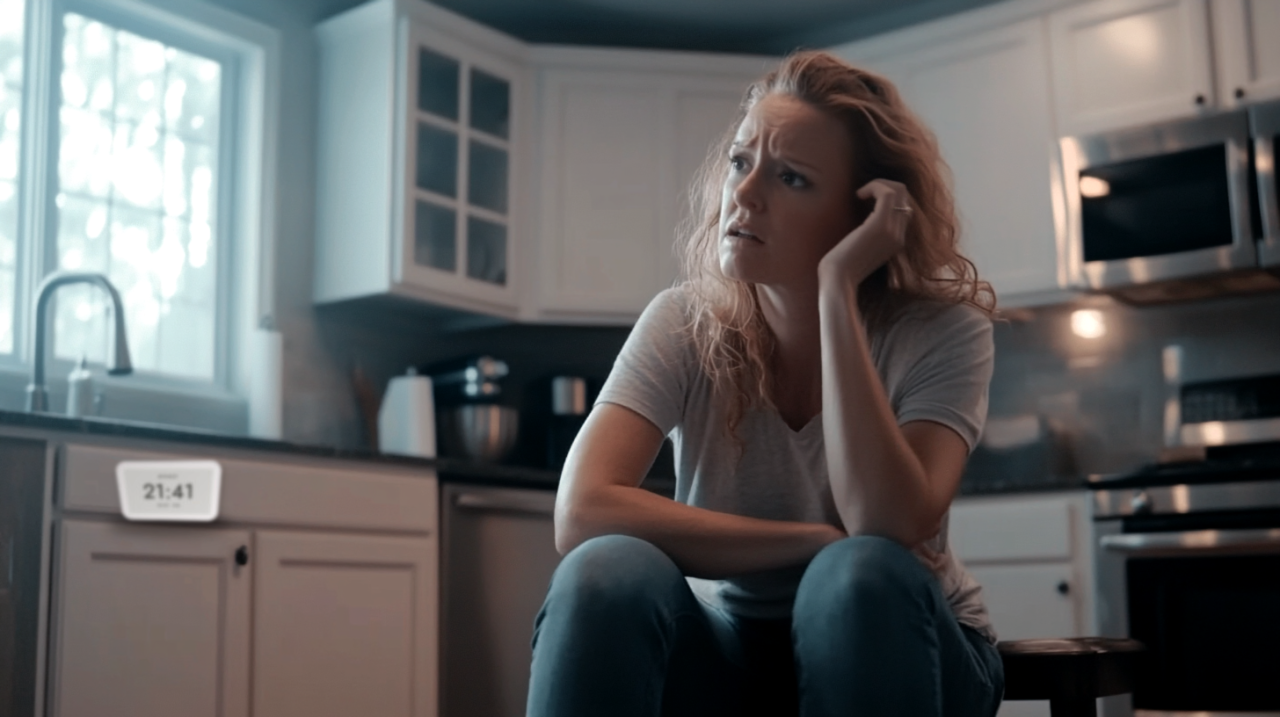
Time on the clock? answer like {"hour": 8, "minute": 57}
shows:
{"hour": 21, "minute": 41}
